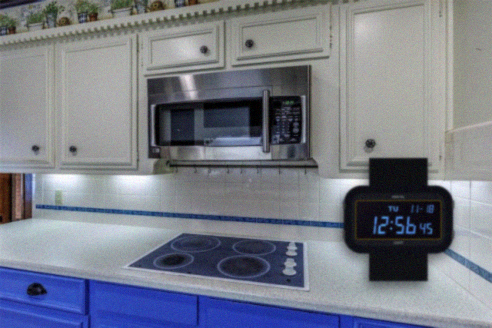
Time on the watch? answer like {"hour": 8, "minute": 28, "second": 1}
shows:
{"hour": 12, "minute": 56, "second": 45}
